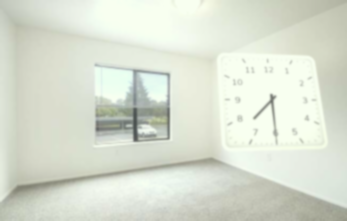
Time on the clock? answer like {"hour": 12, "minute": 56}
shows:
{"hour": 7, "minute": 30}
